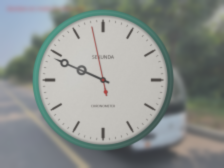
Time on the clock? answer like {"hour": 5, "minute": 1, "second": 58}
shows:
{"hour": 9, "minute": 48, "second": 58}
